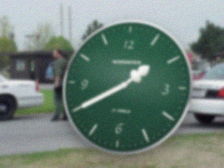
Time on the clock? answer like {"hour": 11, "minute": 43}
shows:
{"hour": 1, "minute": 40}
